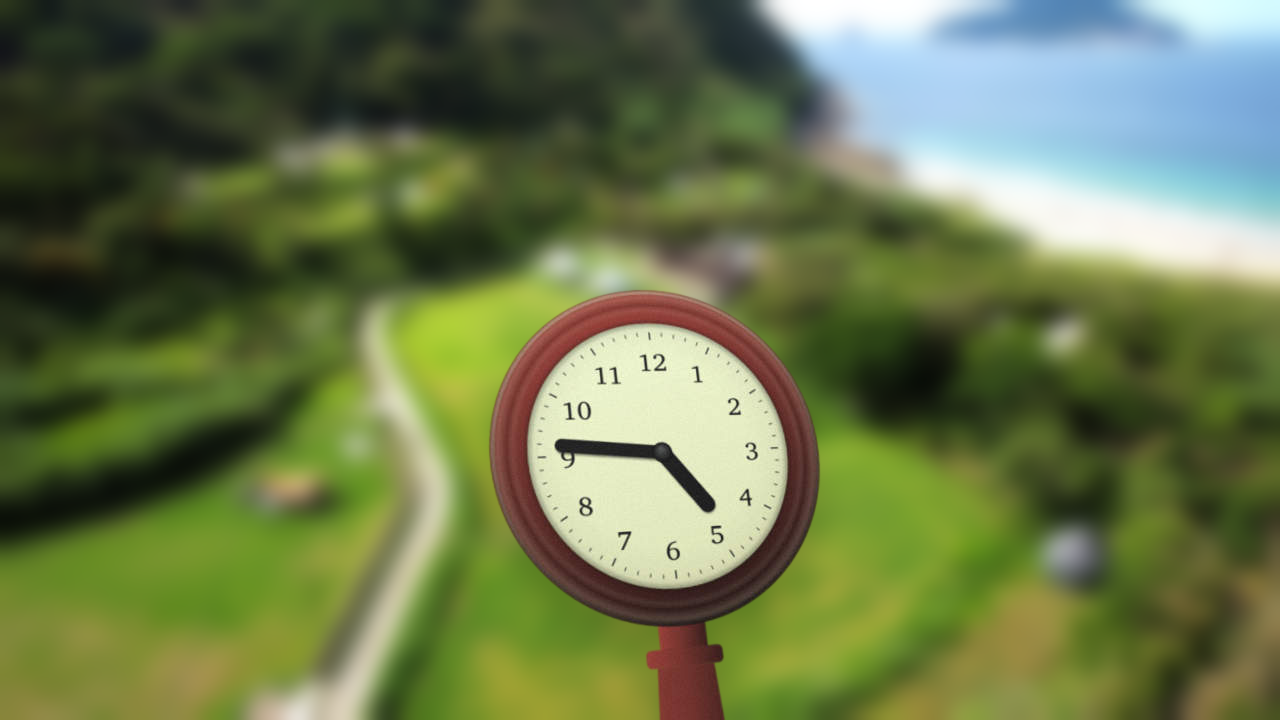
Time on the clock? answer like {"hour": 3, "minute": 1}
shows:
{"hour": 4, "minute": 46}
